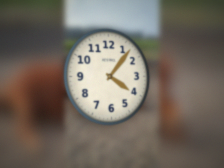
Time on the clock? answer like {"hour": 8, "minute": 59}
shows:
{"hour": 4, "minute": 7}
